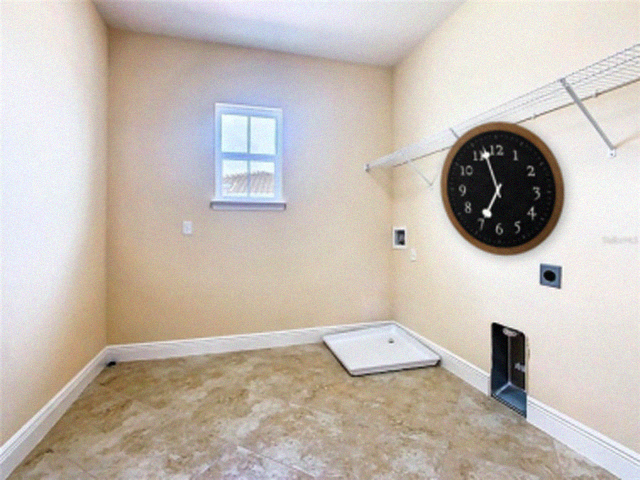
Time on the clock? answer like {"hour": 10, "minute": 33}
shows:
{"hour": 6, "minute": 57}
